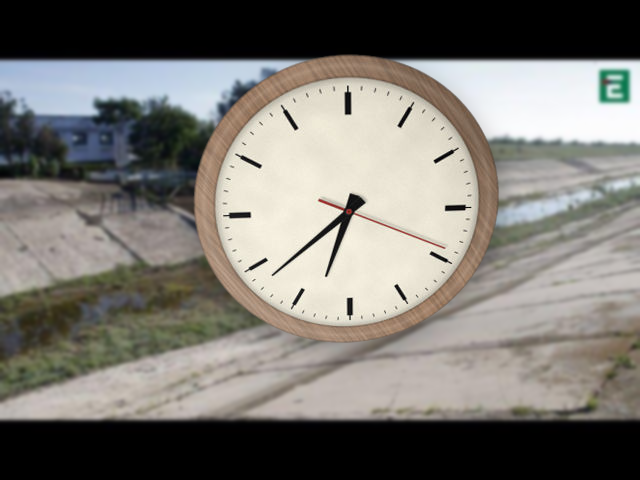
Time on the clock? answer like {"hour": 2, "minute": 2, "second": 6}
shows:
{"hour": 6, "minute": 38, "second": 19}
